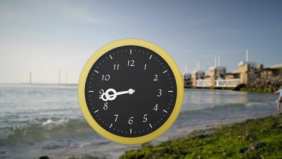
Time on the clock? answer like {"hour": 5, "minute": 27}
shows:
{"hour": 8, "minute": 43}
